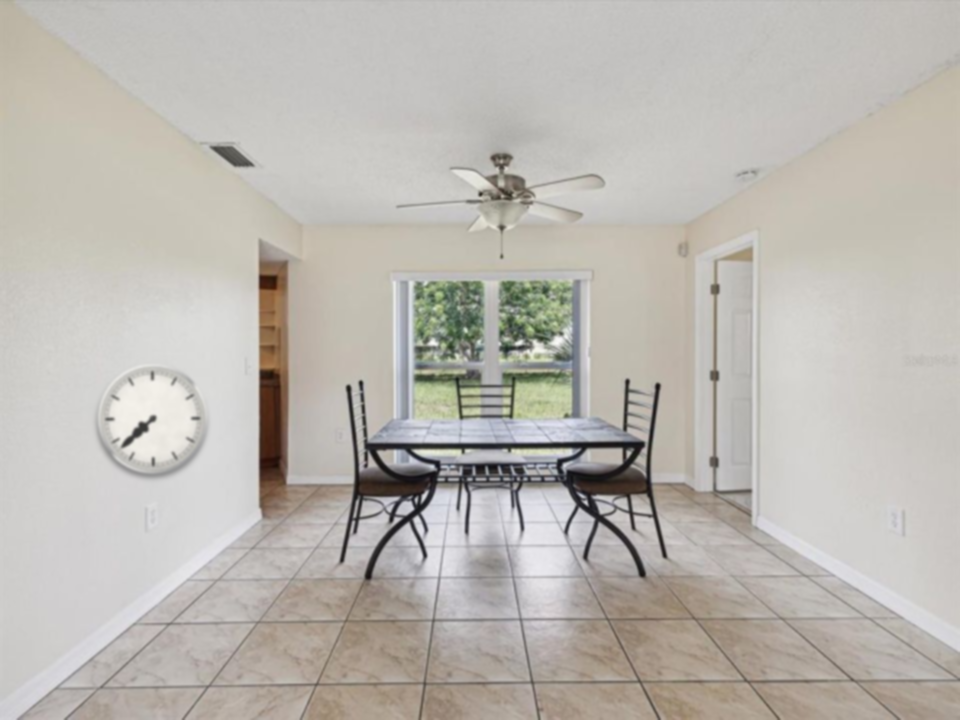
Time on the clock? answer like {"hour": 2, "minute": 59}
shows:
{"hour": 7, "minute": 38}
